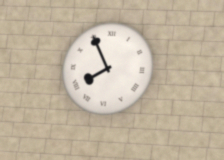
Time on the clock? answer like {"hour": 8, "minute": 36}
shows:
{"hour": 7, "minute": 55}
